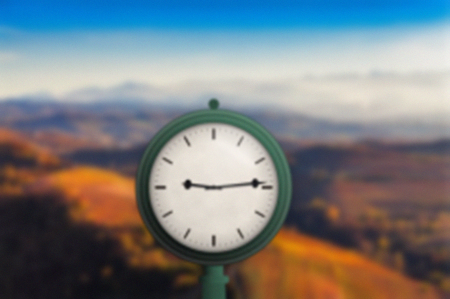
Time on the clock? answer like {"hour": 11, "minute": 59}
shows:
{"hour": 9, "minute": 14}
